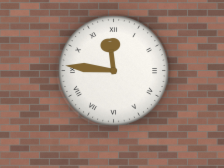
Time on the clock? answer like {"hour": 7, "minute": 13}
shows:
{"hour": 11, "minute": 46}
